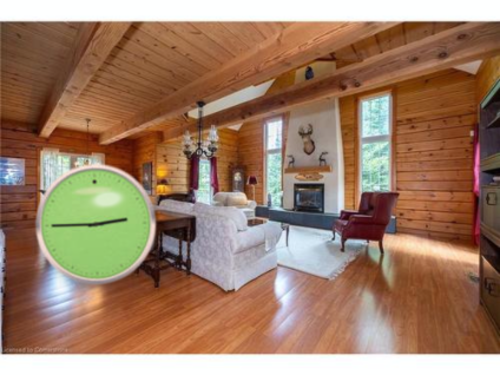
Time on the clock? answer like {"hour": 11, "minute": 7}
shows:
{"hour": 2, "minute": 45}
